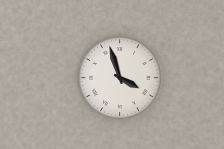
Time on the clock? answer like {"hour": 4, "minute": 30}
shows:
{"hour": 3, "minute": 57}
